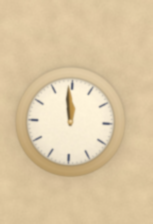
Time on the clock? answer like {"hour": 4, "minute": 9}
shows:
{"hour": 11, "minute": 59}
